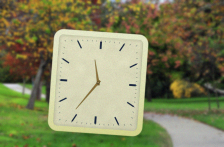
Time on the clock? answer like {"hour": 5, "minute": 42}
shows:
{"hour": 11, "minute": 36}
